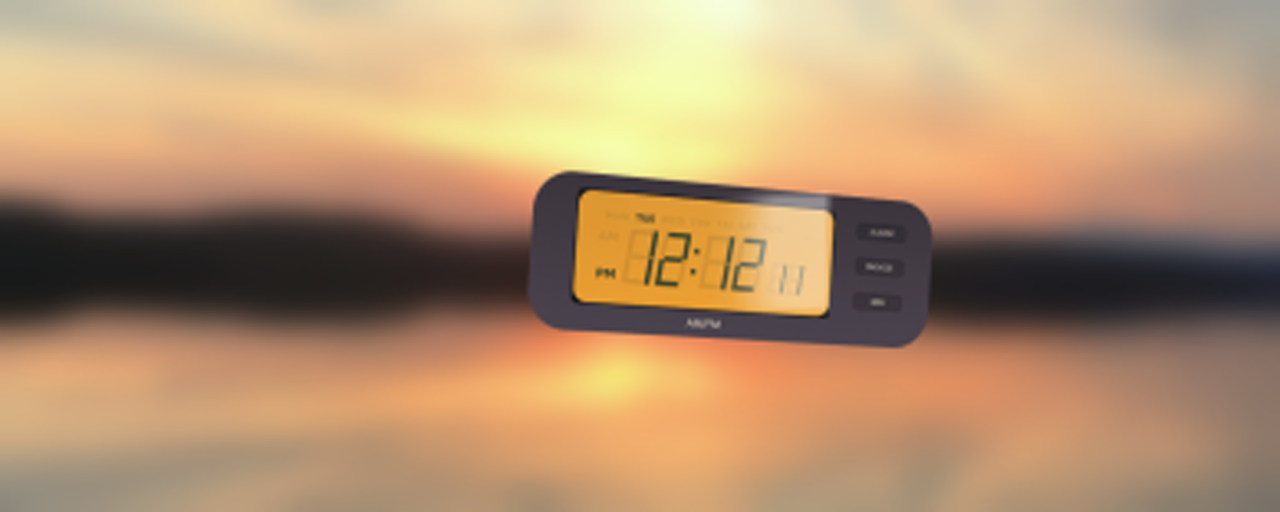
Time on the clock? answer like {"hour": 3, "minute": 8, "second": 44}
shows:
{"hour": 12, "minute": 12, "second": 11}
